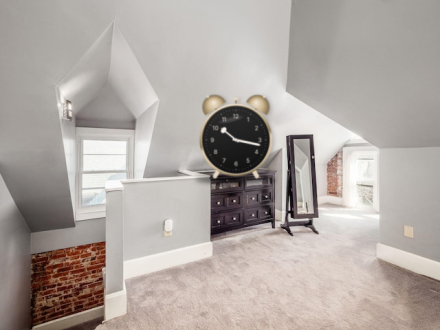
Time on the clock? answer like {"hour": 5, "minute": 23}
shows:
{"hour": 10, "minute": 17}
